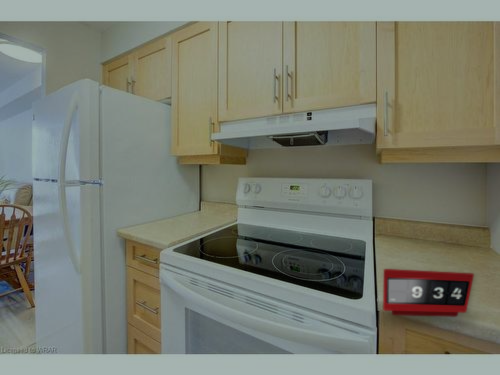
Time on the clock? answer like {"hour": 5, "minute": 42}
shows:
{"hour": 9, "minute": 34}
